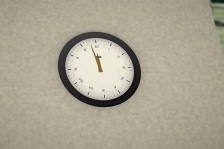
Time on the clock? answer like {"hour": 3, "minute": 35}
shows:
{"hour": 11, "minute": 58}
